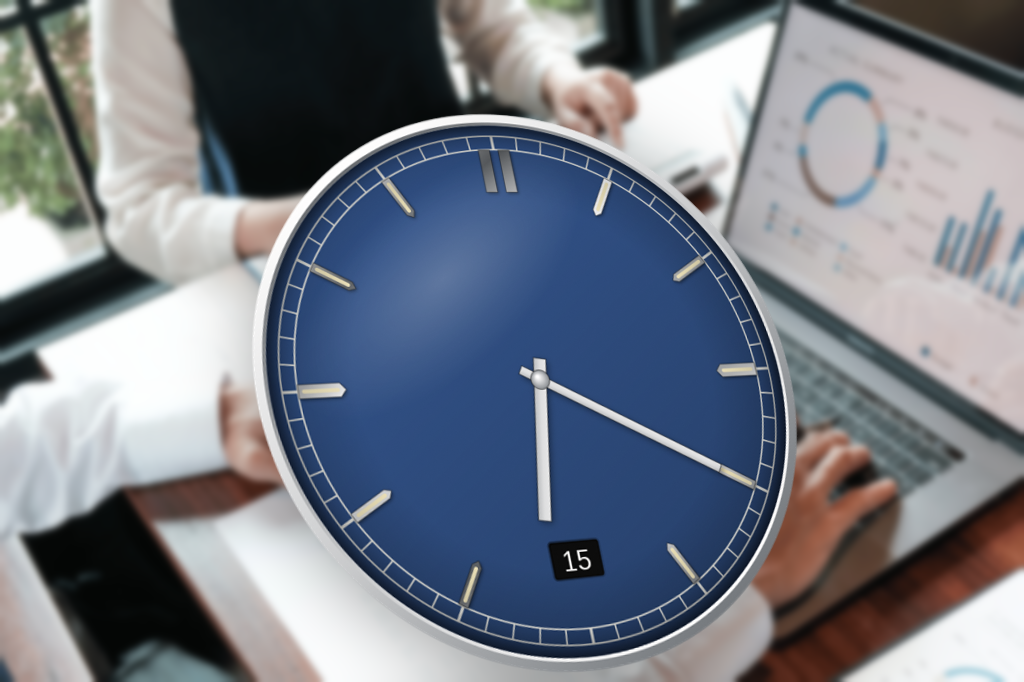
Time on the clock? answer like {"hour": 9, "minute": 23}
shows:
{"hour": 6, "minute": 20}
